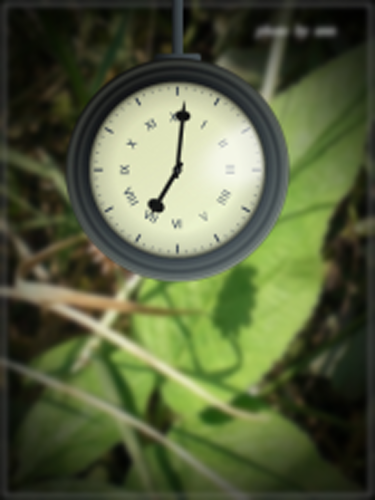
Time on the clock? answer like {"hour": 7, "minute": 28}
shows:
{"hour": 7, "minute": 1}
